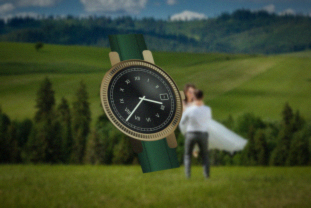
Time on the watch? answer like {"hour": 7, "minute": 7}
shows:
{"hour": 3, "minute": 38}
